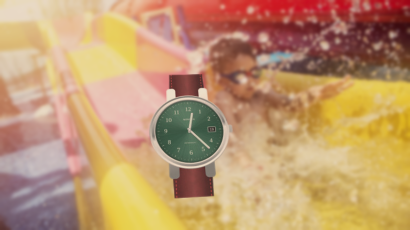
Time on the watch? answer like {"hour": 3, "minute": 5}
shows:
{"hour": 12, "minute": 23}
